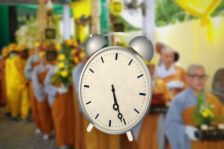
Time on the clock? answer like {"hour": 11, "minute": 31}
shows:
{"hour": 5, "minute": 26}
